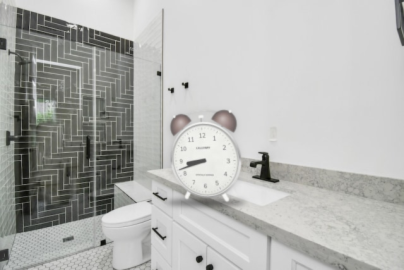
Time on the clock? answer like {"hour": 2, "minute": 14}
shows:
{"hour": 8, "minute": 42}
